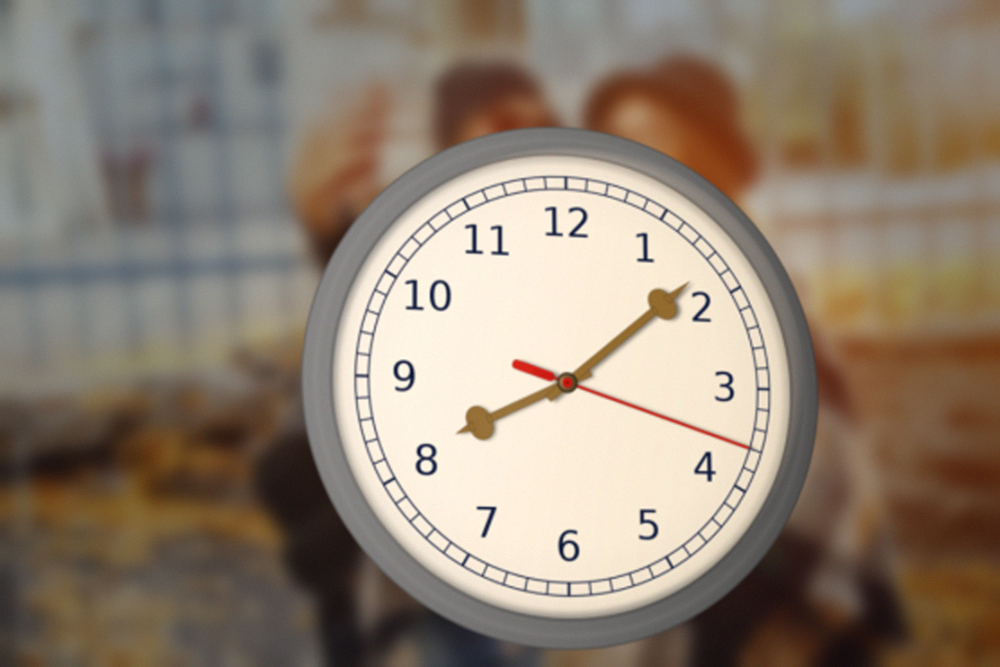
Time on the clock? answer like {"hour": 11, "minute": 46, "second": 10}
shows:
{"hour": 8, "minute": 8, "second": 18}
